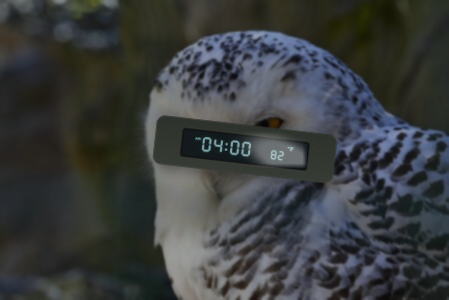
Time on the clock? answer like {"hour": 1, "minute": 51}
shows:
{"hour": 4, "minute": 0}
